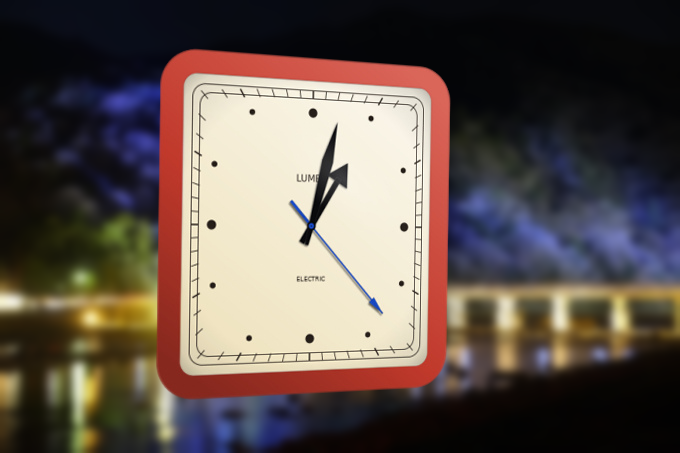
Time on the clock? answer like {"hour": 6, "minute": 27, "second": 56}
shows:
{"hour": 1, "minute": 2, "second": 23}
